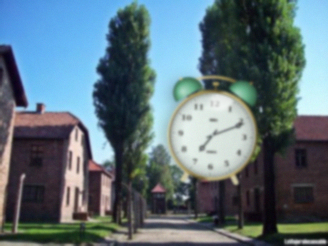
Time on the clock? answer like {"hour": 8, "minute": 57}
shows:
{"hour": 7, "minute": 11}
